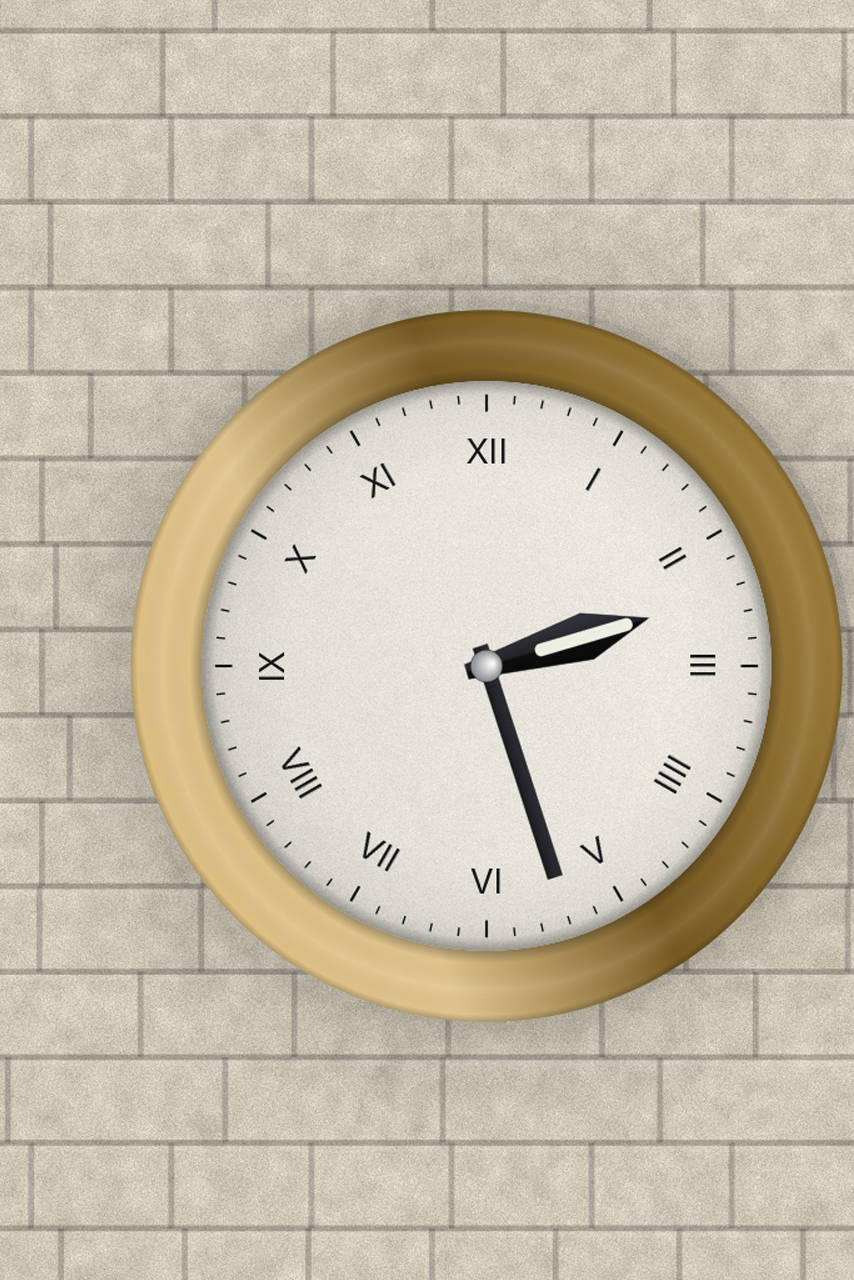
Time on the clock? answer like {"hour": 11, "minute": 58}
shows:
{"hour": 2, "minute": 27}
